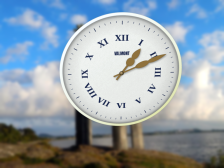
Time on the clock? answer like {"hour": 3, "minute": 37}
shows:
{"hour": 1, "minute": 11}
